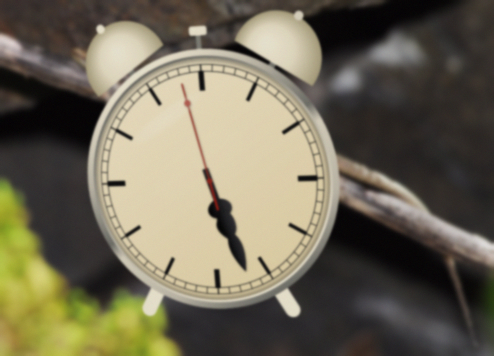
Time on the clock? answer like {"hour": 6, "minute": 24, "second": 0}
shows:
{"hour": 5, "minute": 26, "second": 58}
